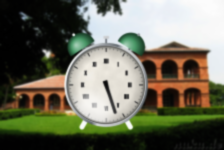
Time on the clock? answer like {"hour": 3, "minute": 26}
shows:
{"hour": 5, "minute": 27}
